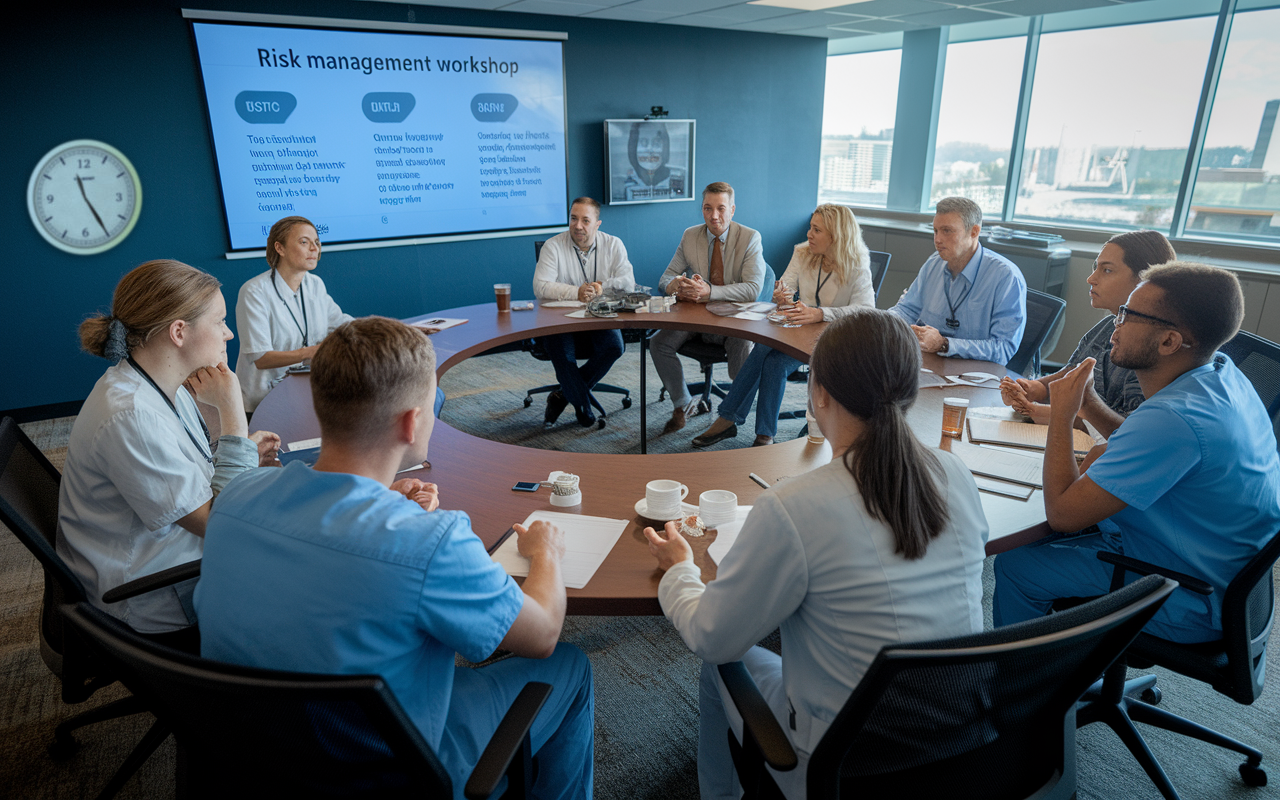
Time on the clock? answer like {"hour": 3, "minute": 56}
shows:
{"hour": 11, "minute": 25}
